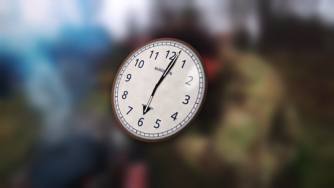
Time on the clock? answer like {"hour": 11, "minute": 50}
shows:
{"hour": 6, "minute": 2}
